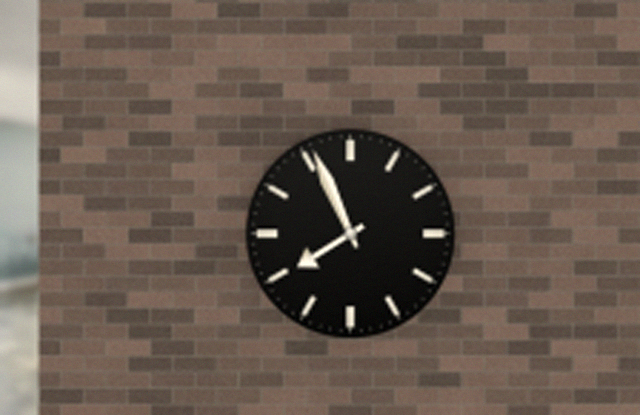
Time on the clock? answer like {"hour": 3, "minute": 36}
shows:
{"hour": 7, "minute": 56}
